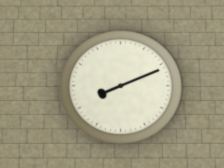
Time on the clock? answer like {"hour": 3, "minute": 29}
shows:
{"hour": 8, "minute": 11}
